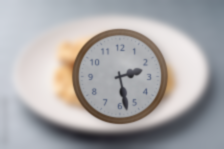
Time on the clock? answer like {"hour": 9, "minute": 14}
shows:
{"hour": 2, "minute": 28}
